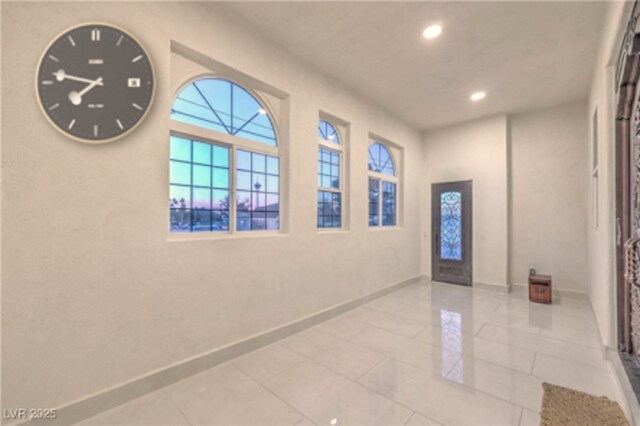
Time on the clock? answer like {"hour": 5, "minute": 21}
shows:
{"hour": 7, "minute": 47}
